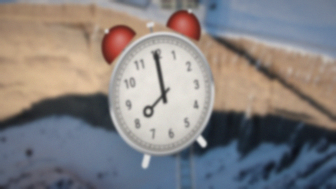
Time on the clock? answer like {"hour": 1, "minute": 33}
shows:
{"hour": 8, "minute": 0}
